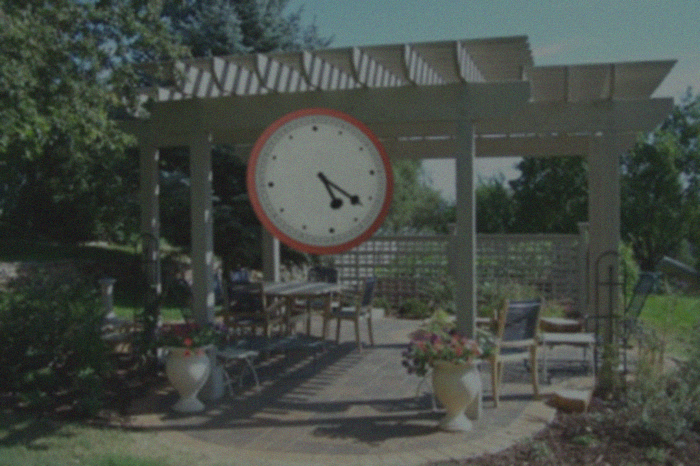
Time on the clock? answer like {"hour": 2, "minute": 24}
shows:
{"hour": 5, "minute": 22}
